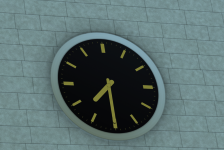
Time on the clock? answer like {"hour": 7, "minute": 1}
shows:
{"hour": 7, "minute": 30}
